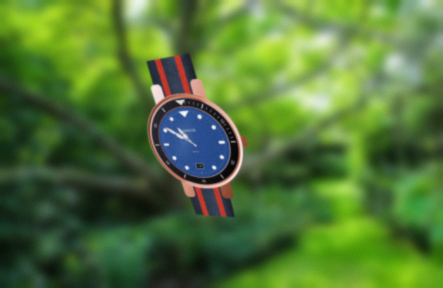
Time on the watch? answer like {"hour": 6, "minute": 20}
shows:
{"hour": 10, "minute": 51}
